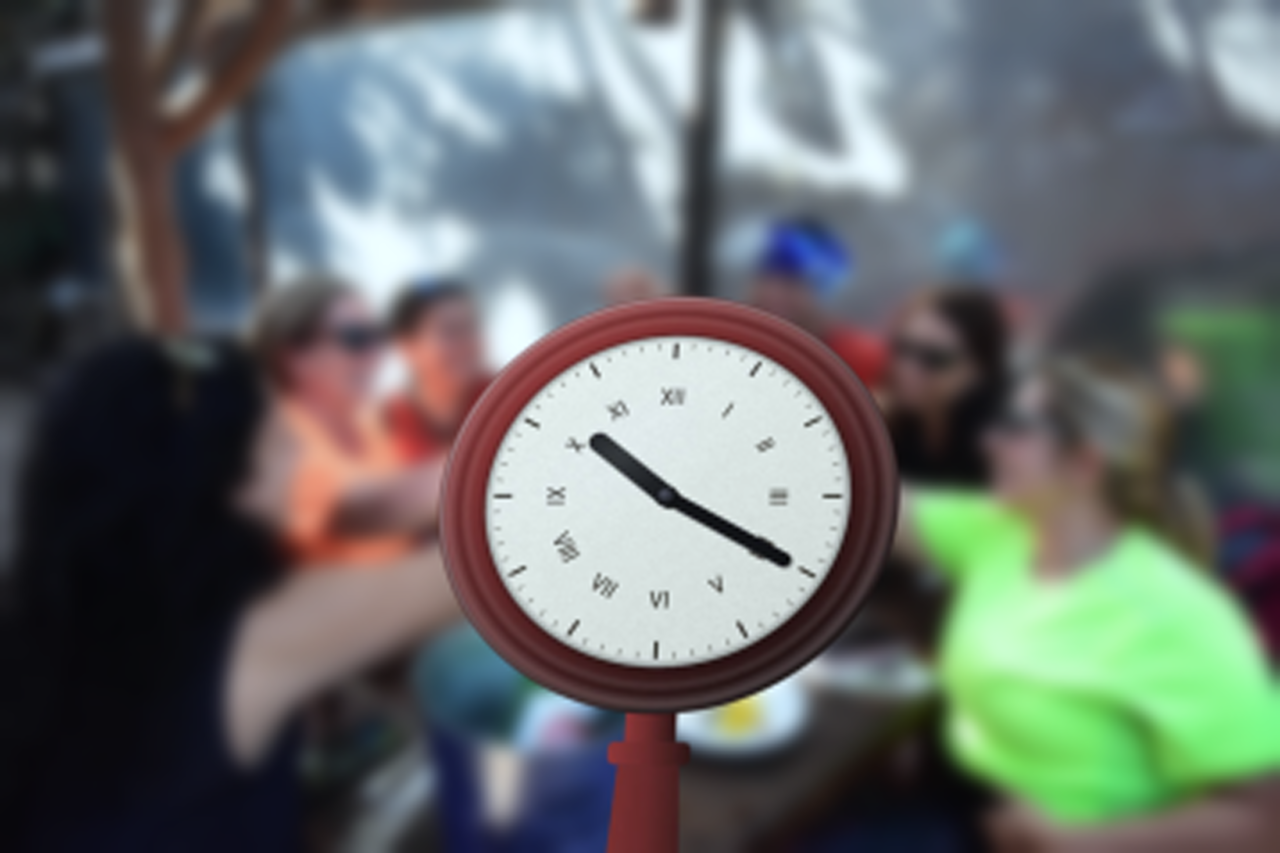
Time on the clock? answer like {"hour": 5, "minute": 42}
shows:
{"hour": 10, "minute": 20}
